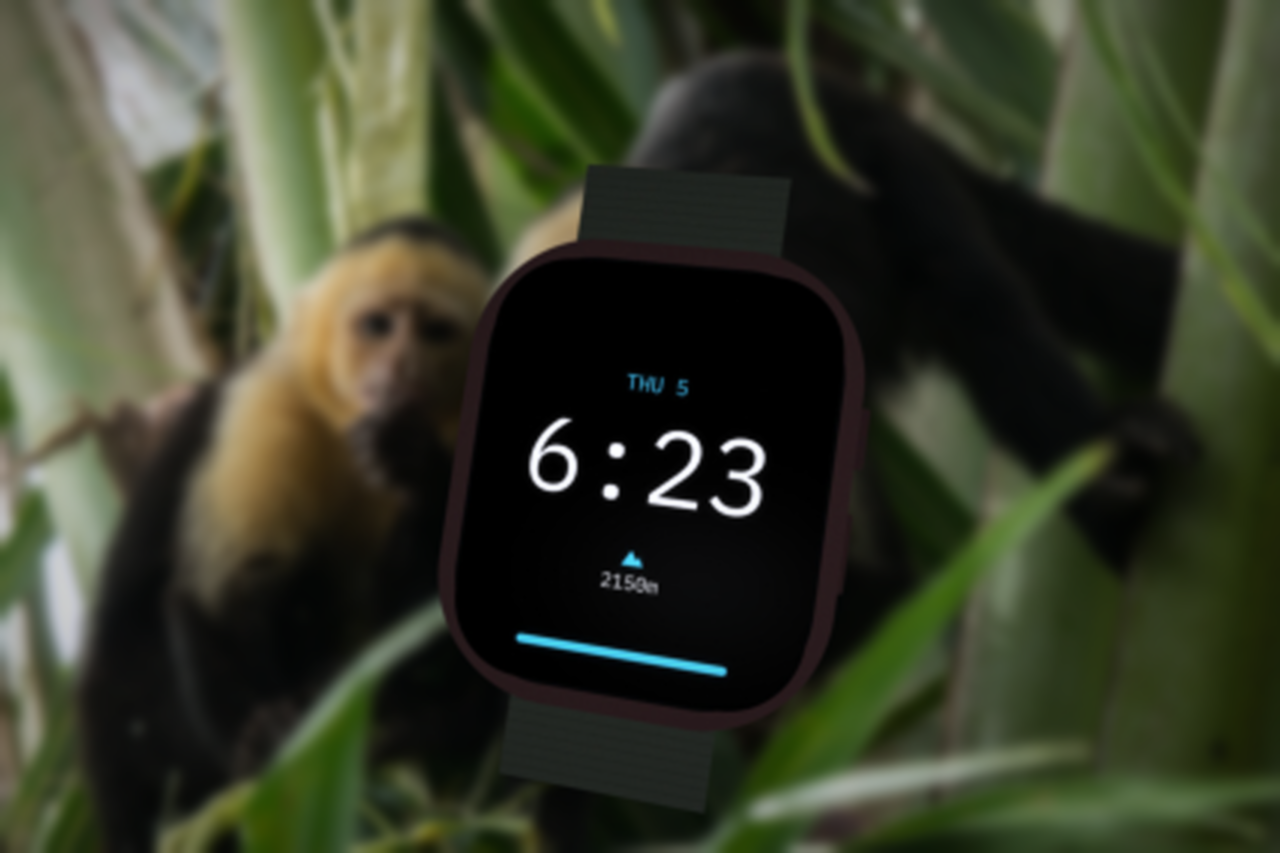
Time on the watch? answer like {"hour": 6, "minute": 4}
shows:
{"hour": 6, "minute": 23}
